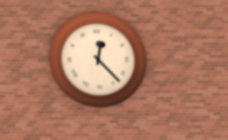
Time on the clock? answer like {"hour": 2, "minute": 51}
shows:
{"hour": 12, "minute": 23}
